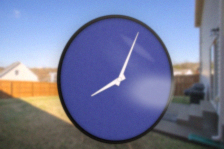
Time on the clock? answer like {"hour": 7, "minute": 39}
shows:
{"hour": 8, "minute": 4}
